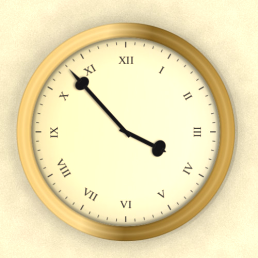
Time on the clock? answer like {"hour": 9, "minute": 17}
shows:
{"hour": 3, "minute": 53}
